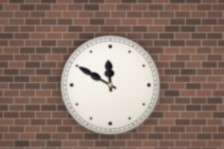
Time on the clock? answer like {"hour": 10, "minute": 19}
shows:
{"hour": 11, "minute": 50}
